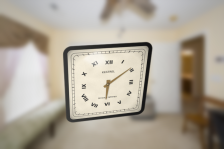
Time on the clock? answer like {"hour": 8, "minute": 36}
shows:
{"hour": 6, "minute": 9}
